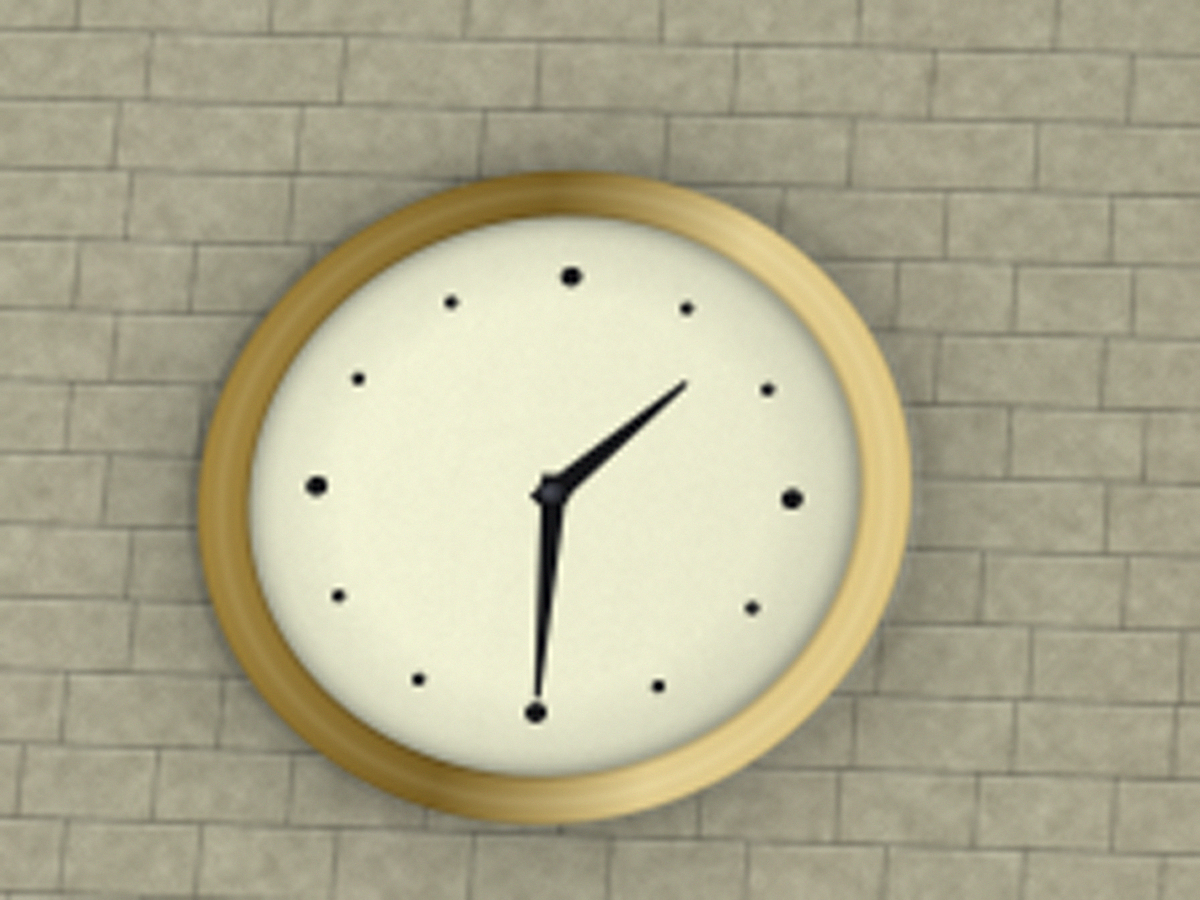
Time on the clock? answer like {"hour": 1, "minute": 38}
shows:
{"hour": 1, "minute": 30}
